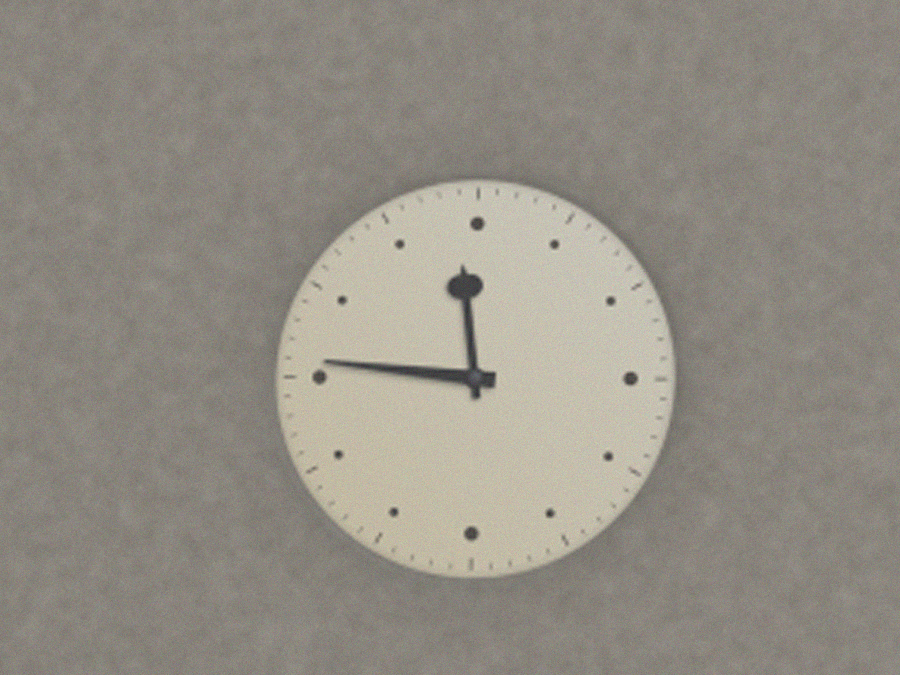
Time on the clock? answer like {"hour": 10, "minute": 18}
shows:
{"hour": 11, "minute": 46}
